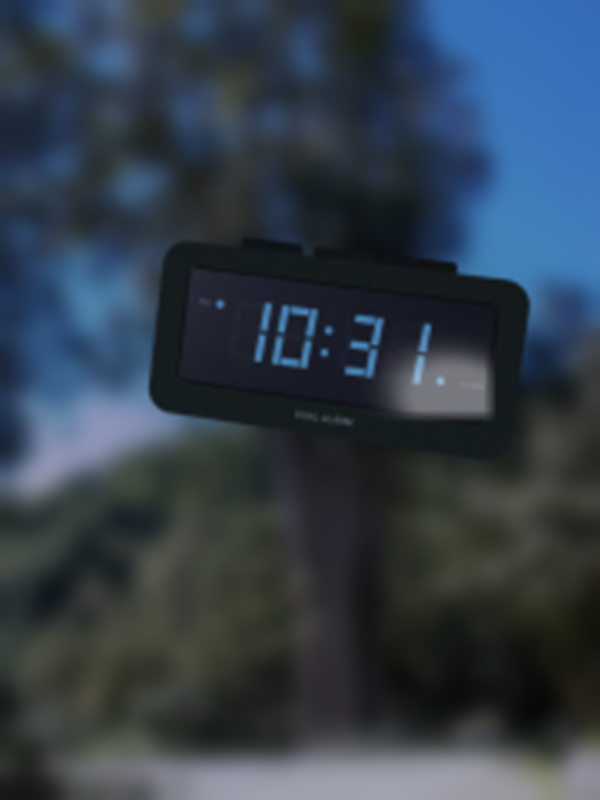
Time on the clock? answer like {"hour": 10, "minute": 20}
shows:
{"hour": 10, "minute": 31}
